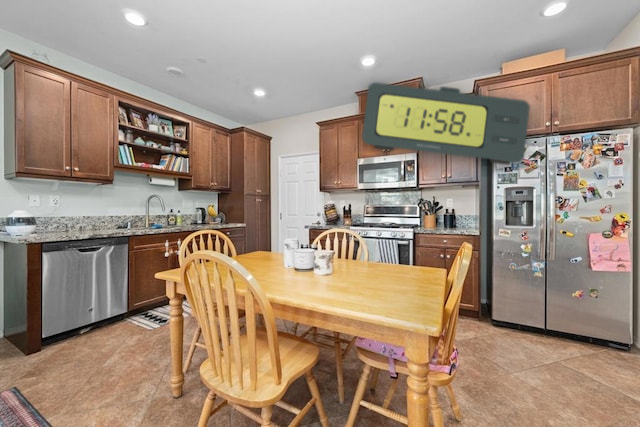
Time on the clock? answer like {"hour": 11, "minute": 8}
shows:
{"hour": 11, "minute": 58}
